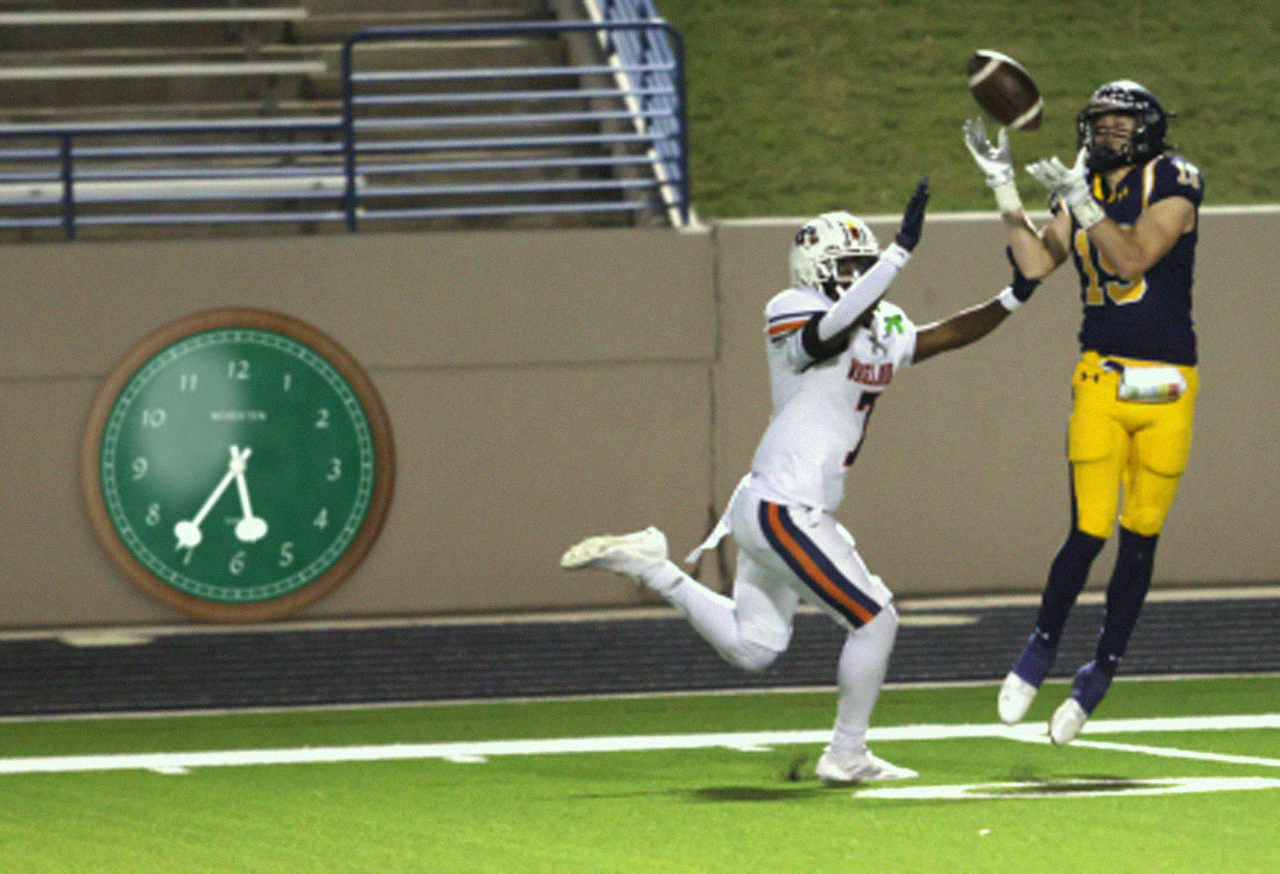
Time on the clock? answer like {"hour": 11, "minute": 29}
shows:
{"hour": 5, "minute": 36}
